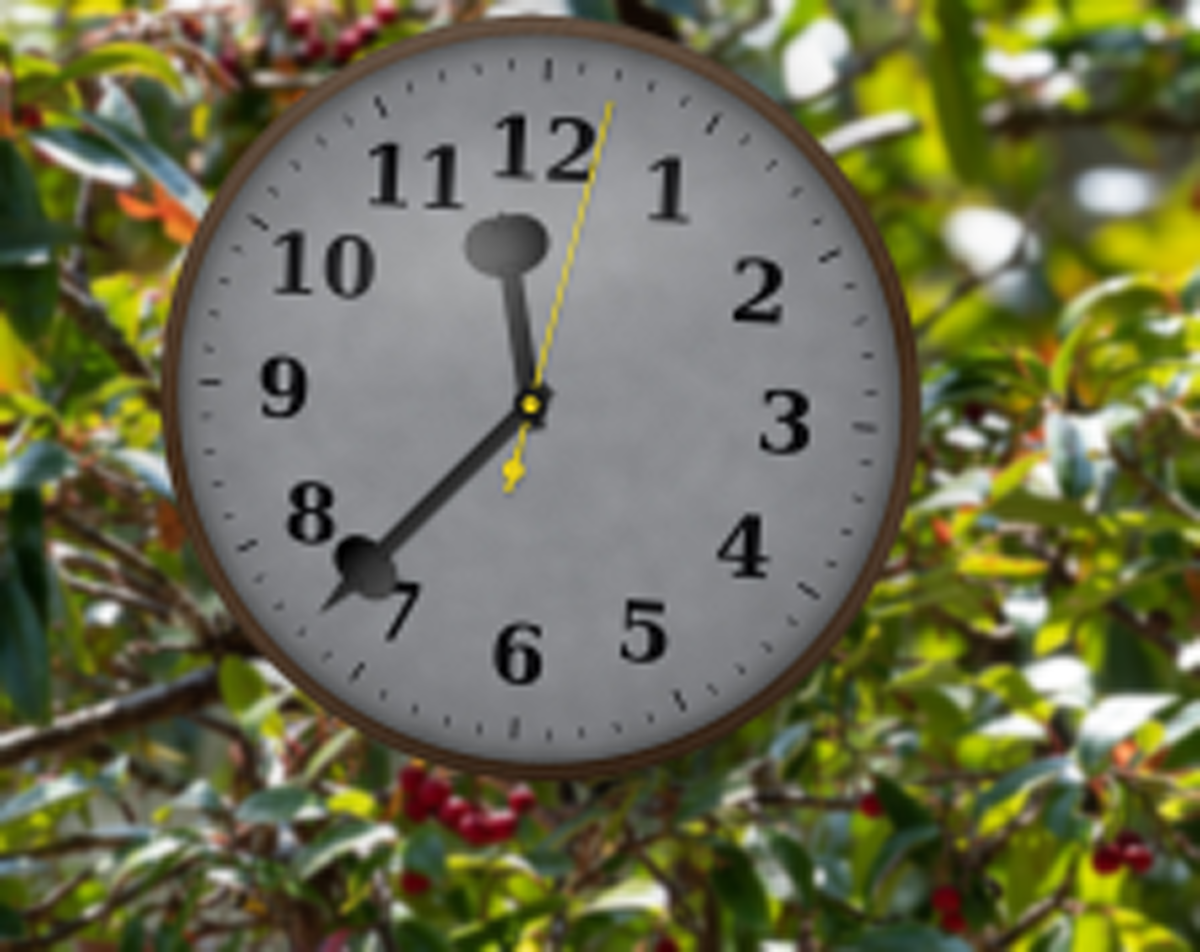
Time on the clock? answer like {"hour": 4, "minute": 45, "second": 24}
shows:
{"hour": 11, "minute": 37, "second": 2}
